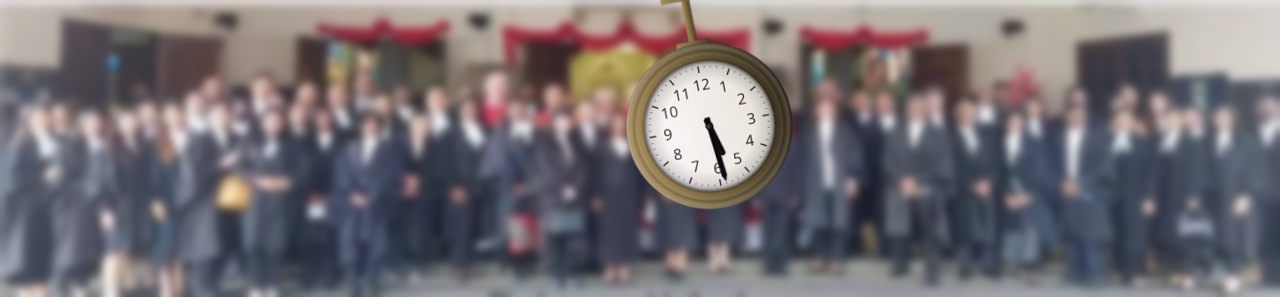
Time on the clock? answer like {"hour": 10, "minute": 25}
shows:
{"hour": 5, "minute": 29}
